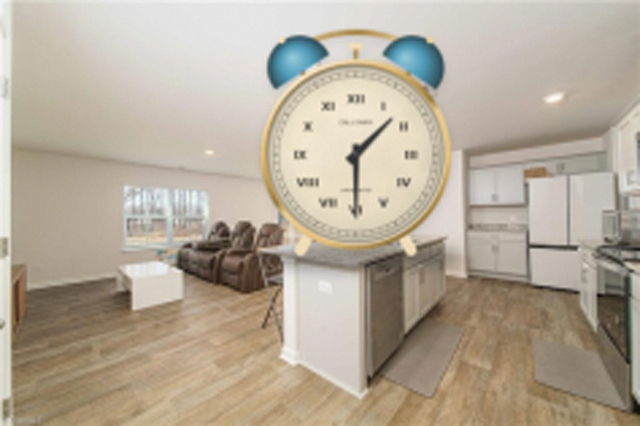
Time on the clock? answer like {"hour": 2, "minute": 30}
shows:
{"hour": 1, "minute": 30}
